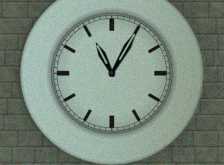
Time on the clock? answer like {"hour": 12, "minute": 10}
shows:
{"hour": 11, "minute": 5}
